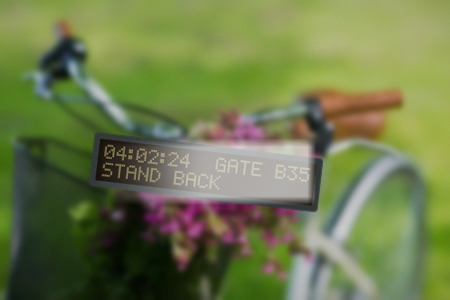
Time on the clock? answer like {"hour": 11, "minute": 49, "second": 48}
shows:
{"hour": 4, "minute": 2, "second": 24}
